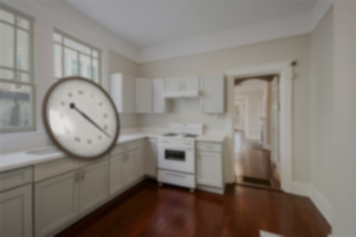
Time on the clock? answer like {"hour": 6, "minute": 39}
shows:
{"hour": 10, "minute": 22}
